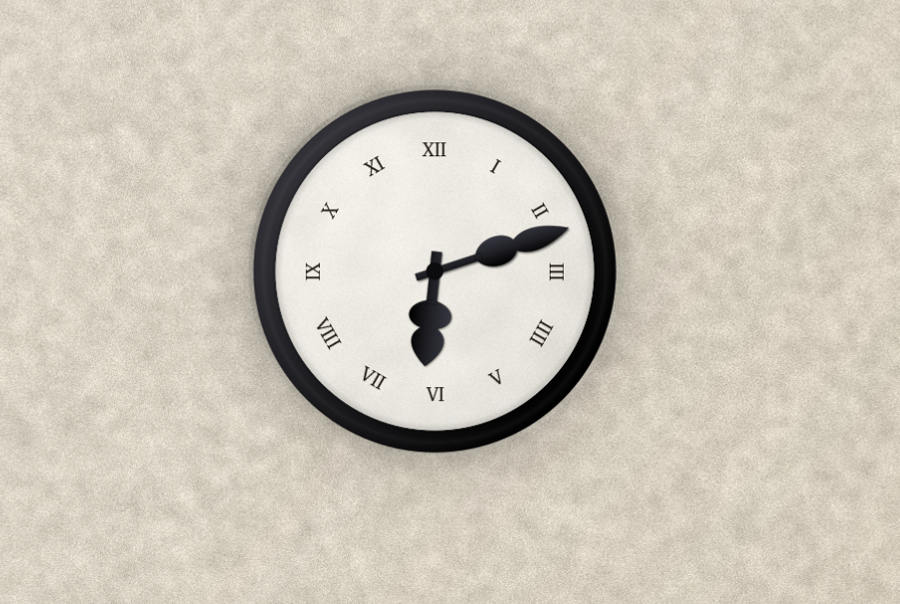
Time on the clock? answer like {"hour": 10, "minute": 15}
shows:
{"hour": 6, "minute": 12}
